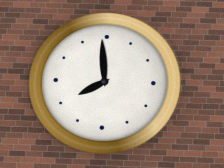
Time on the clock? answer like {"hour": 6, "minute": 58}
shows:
{"hour": 7, "minute": 59}
